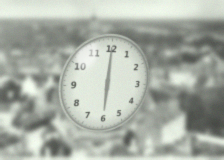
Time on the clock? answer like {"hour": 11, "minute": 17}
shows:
{"hour": 6, "minute": 0}
